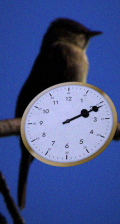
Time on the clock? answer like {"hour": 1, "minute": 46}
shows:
{"hour": 2, "minute": 11}
